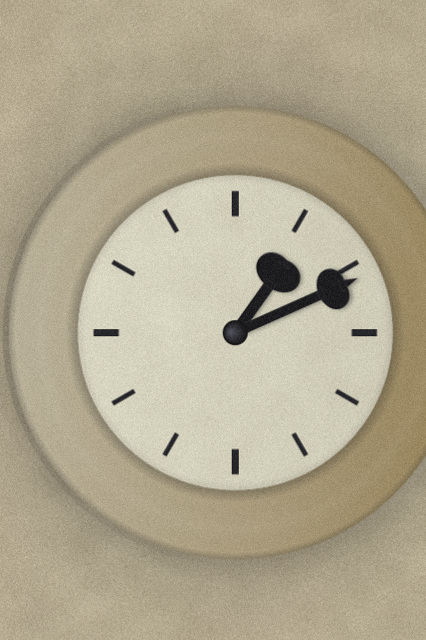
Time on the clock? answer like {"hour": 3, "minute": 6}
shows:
{"hour": 1, "minute": 11}
